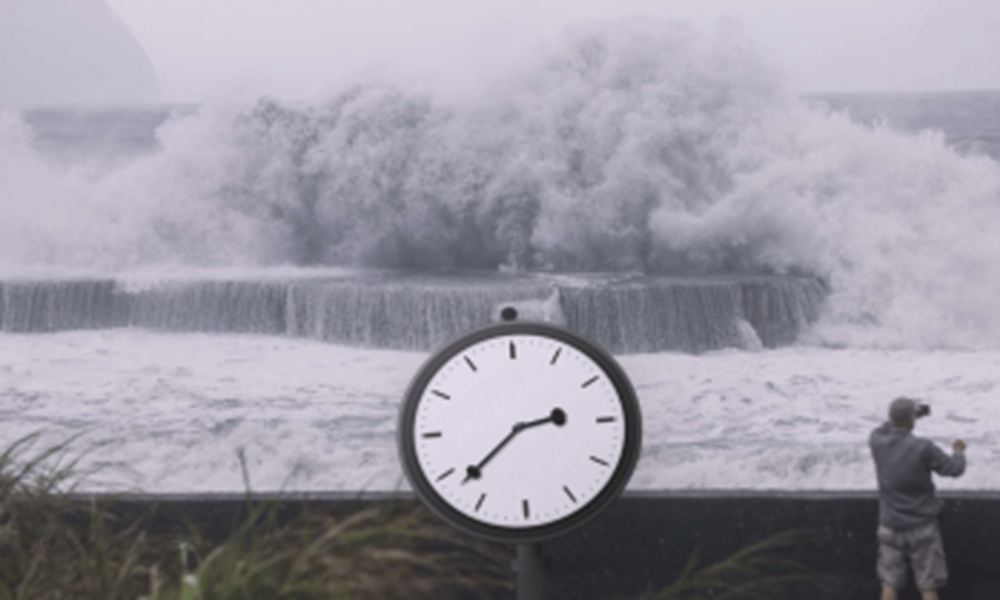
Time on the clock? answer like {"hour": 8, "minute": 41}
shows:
{"hour": 2, "minute": 38}
